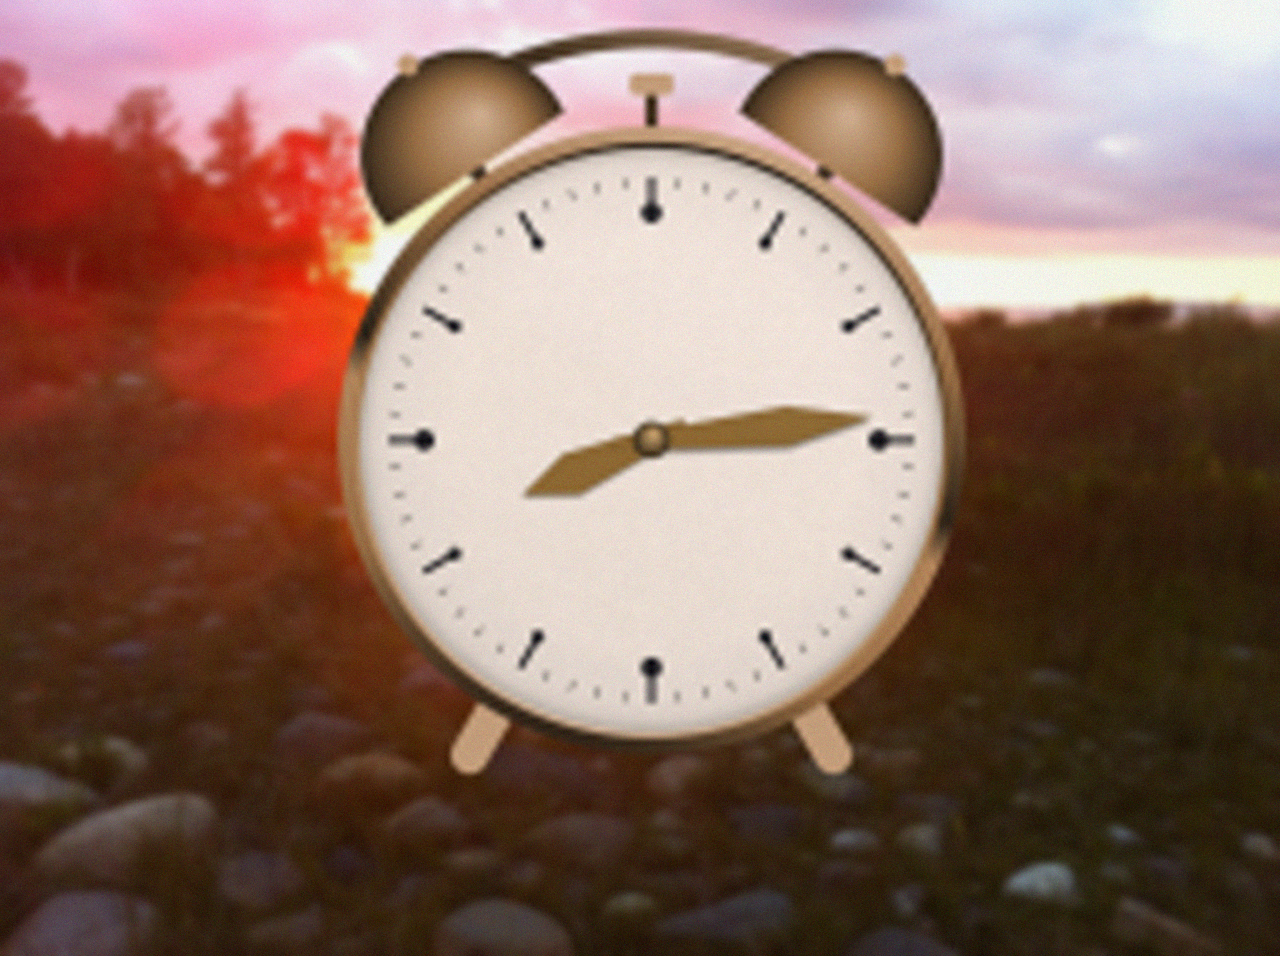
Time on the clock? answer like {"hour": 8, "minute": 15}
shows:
{"hour": 8, "minute": 14}
